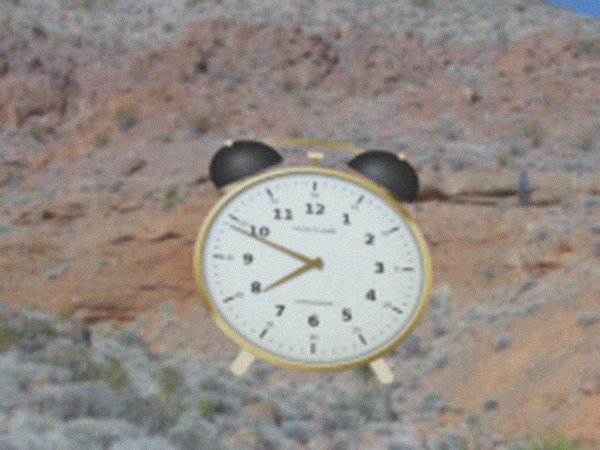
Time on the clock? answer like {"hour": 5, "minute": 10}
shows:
{"hour": 7, "minute": 49}
